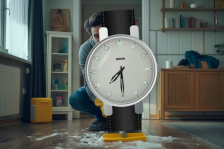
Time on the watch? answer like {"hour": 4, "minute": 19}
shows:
{"hour": 7, "minute": 30}
